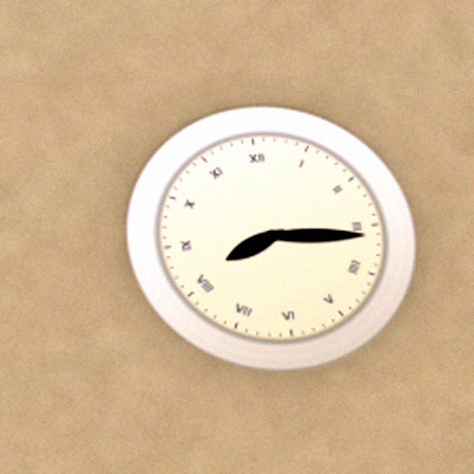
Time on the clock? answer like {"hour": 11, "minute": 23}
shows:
{"hour": 8, "minute": 16}
